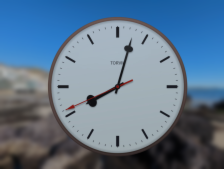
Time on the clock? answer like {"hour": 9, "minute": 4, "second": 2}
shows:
{"hour": 8, "minute": 2, "second": 41}
